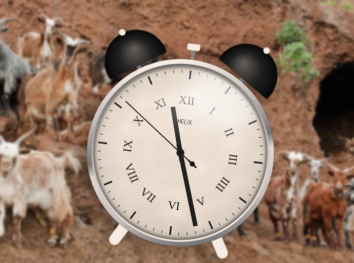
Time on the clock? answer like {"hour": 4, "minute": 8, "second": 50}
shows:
{"hour": 11, "minute": 26, "second": 51}
